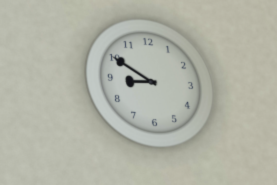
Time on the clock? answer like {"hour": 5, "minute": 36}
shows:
{"hour": 8, "minute": 50}
